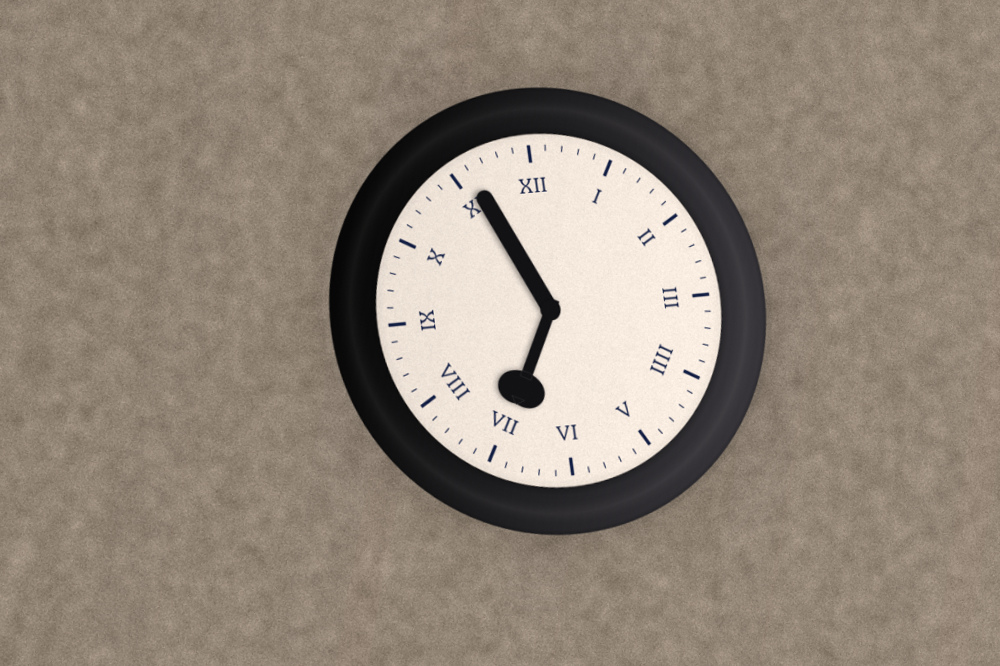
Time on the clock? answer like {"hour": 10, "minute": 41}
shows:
{"hour": 6, "minute": 56}
